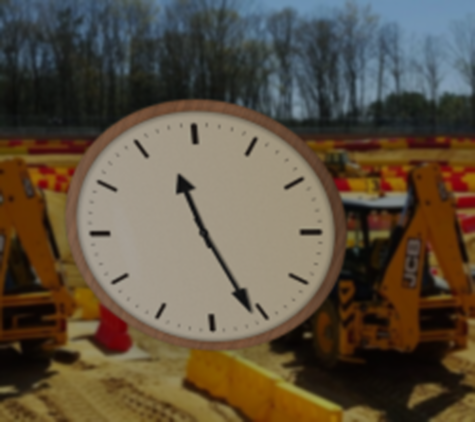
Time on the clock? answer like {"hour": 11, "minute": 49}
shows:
{"hour": 11, "minute": 26}
